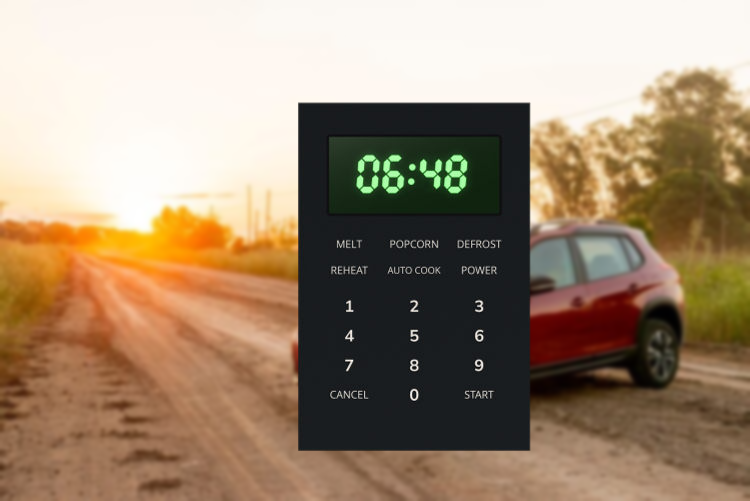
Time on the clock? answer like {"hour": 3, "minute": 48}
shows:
{"hour": 6, "minute": 48}
